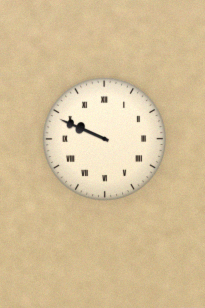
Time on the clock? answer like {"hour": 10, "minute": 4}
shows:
{"hour": 9, "minute": 49}
